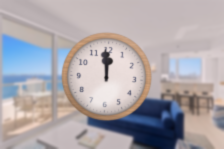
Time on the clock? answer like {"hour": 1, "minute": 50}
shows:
{"hour": 11, "minute": 59}
